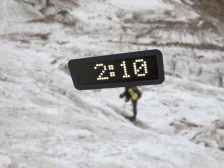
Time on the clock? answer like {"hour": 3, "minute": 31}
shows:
{"hour": 2, "minute": 10}
